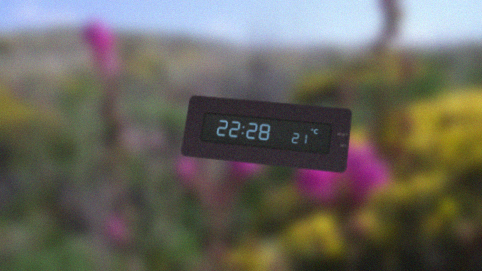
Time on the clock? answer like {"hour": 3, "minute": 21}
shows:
{"hour": 22, "minute": 28}
